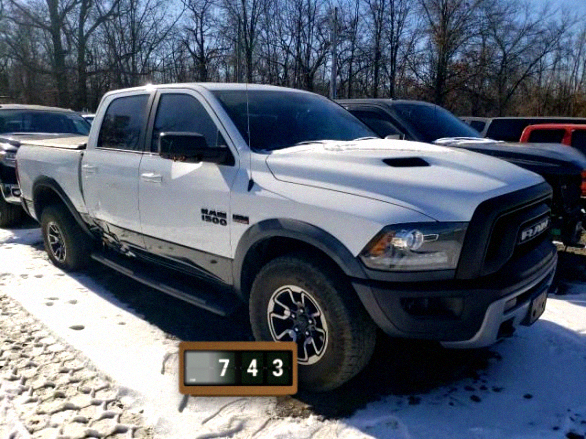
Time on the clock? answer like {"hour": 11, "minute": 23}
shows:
{"hour": 7, "minute": 43}
